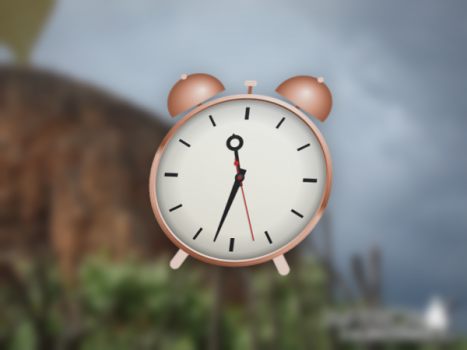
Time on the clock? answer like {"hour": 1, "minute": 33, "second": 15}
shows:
{"hour": 11, "minute": 32, "second": 27}
